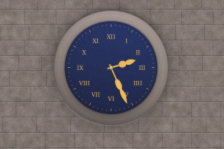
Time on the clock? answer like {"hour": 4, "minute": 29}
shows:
{"hour": 2, "minute": 26}
